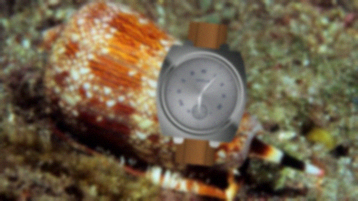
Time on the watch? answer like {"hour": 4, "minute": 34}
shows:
{"hour": 6, "minute": 6}
